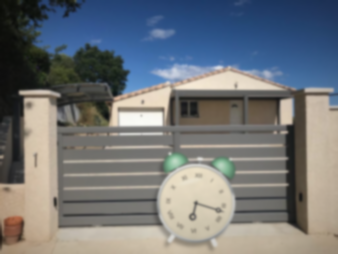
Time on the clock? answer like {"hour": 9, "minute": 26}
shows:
{"hour": 6, "minute": 17}
